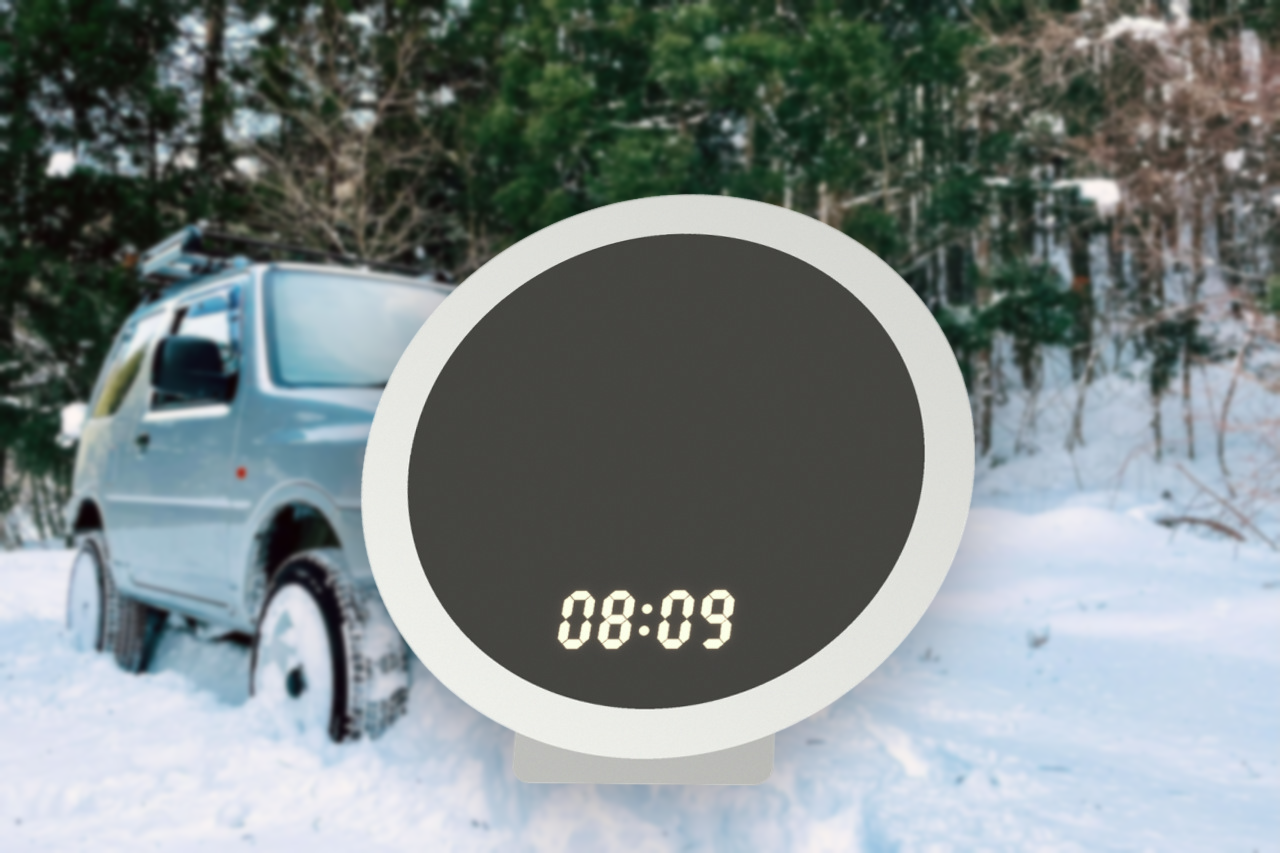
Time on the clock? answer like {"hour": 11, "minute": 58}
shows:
{"hour": 8, "minute": 9}
